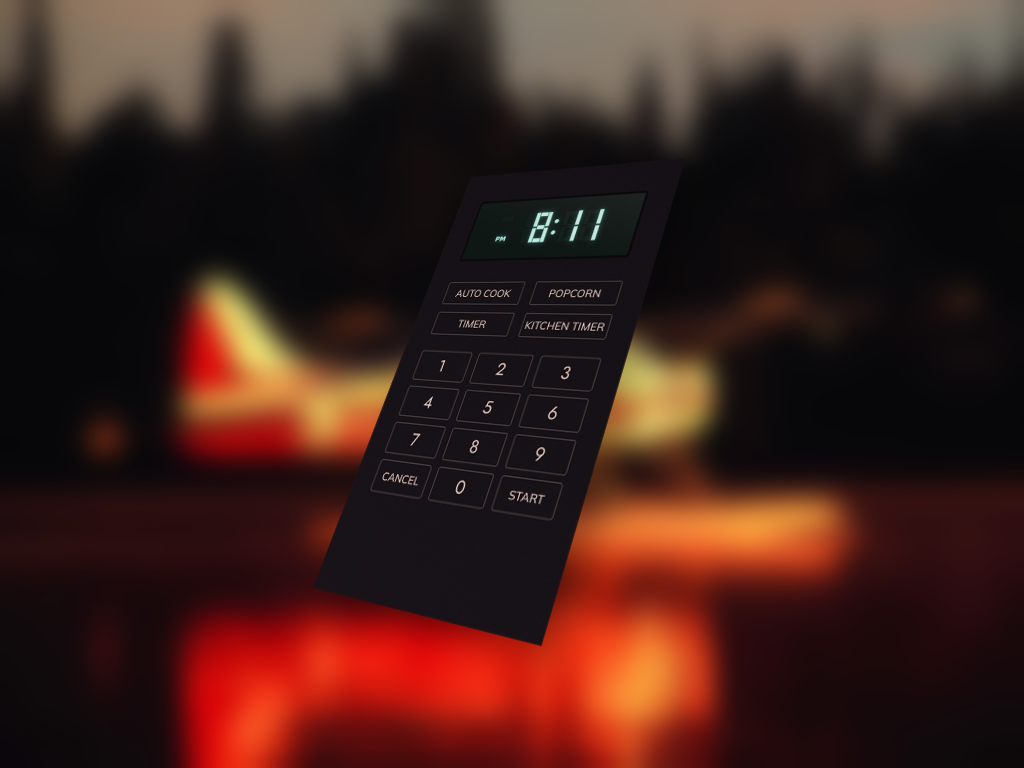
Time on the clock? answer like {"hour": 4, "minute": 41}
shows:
{"hour": 8, "minute": 11}
